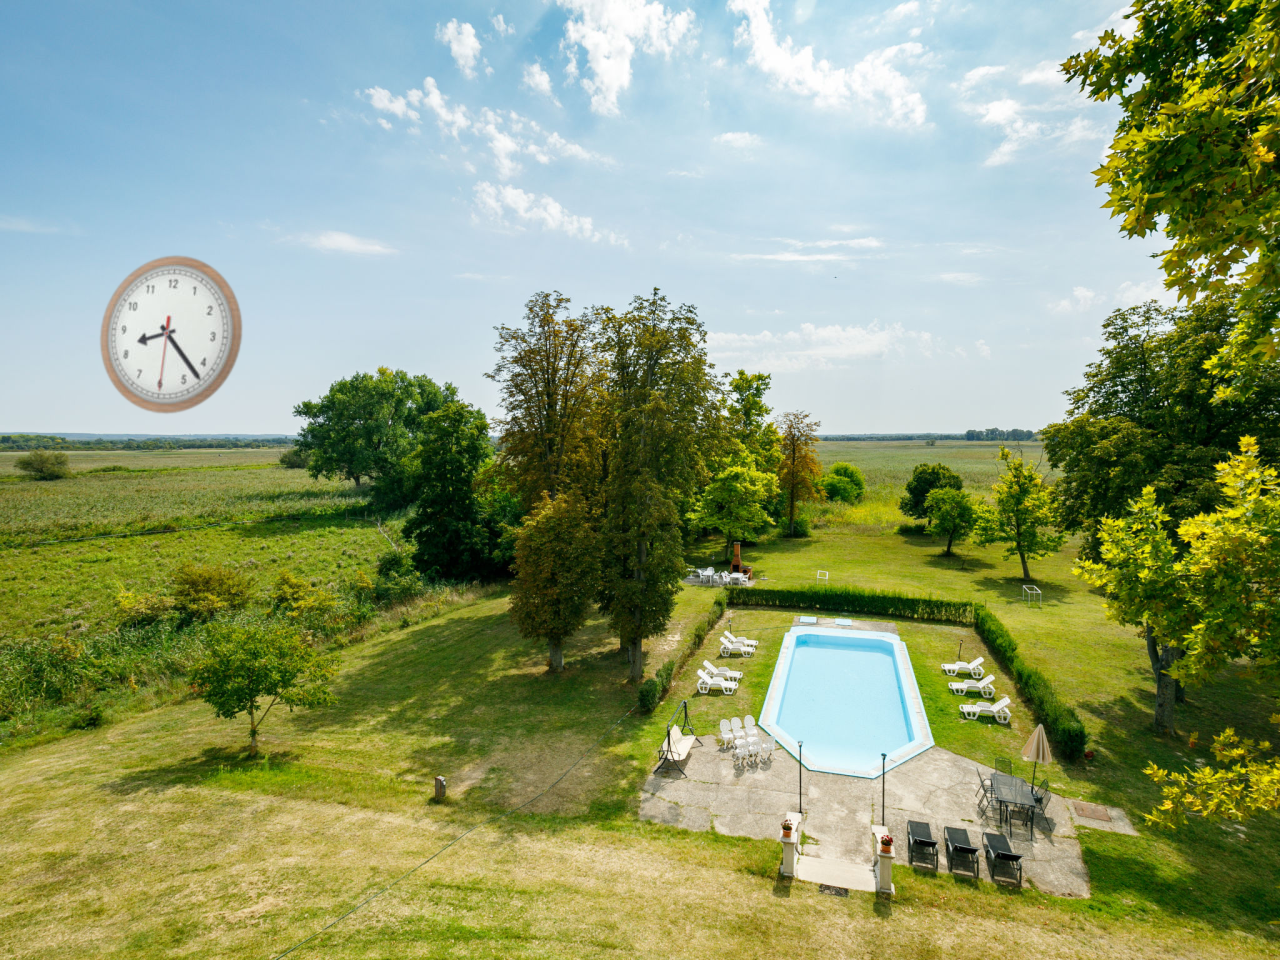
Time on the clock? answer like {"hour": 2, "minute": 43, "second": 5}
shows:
{"hour": 8, "minute": 22, "second": 30}
